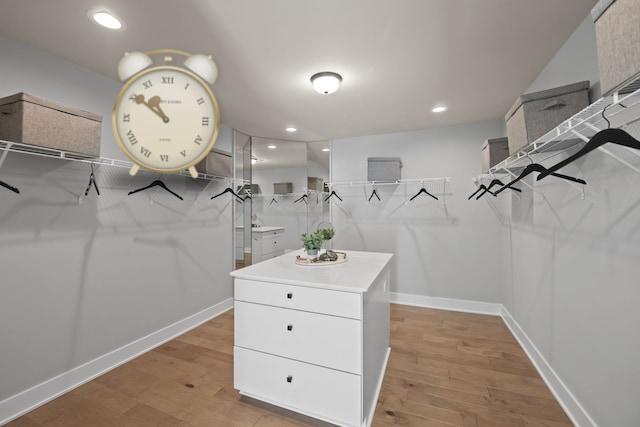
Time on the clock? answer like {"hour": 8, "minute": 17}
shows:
{"hour": 10, "minute": 51}
